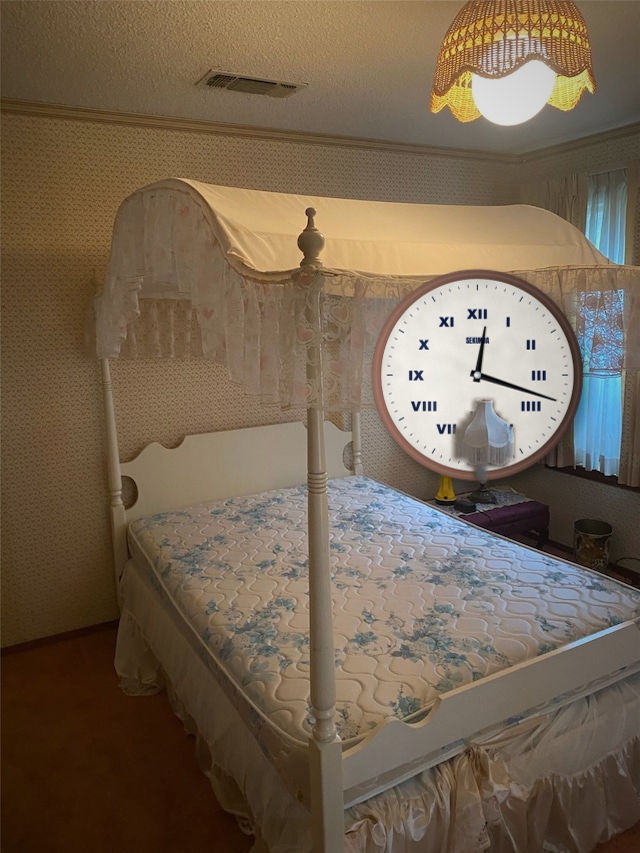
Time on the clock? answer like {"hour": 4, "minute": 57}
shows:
{"hour": 12, "minute": 18}
